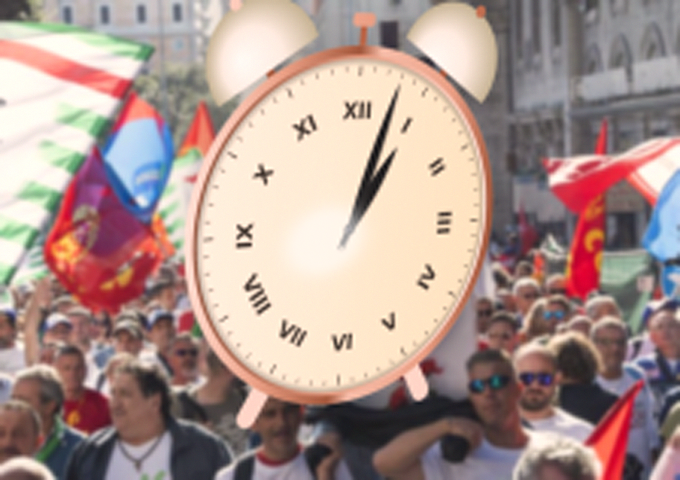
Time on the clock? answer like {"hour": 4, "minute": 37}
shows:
{"hour": 1, "minute": 3}
